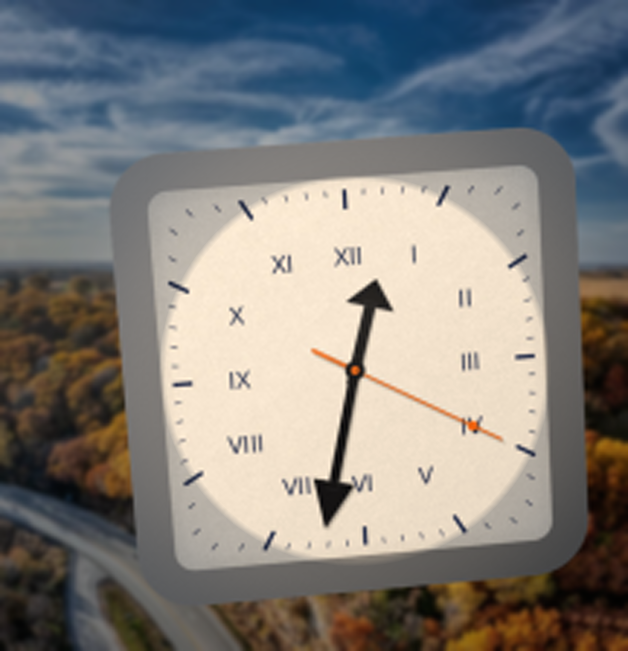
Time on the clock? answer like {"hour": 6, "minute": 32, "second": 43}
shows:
{"hour": 12, "minute": 32, "second": 20}
